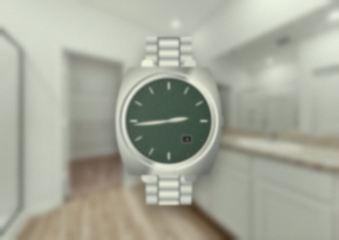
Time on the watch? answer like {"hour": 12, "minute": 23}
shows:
{"hour": 2, "minute": 44}
